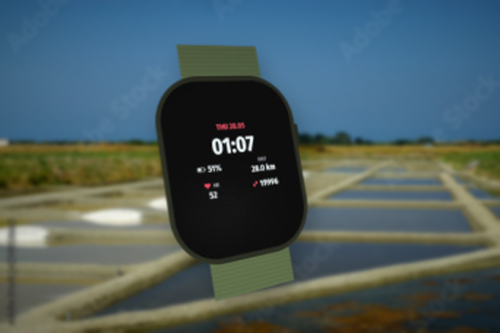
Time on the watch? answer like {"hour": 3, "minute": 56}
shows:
{"hour": 1, "minute": 7}
